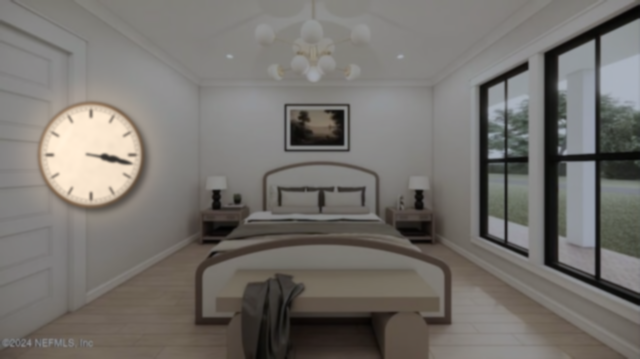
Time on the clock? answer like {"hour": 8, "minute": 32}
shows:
{"hour": 3, "minute": 17}
